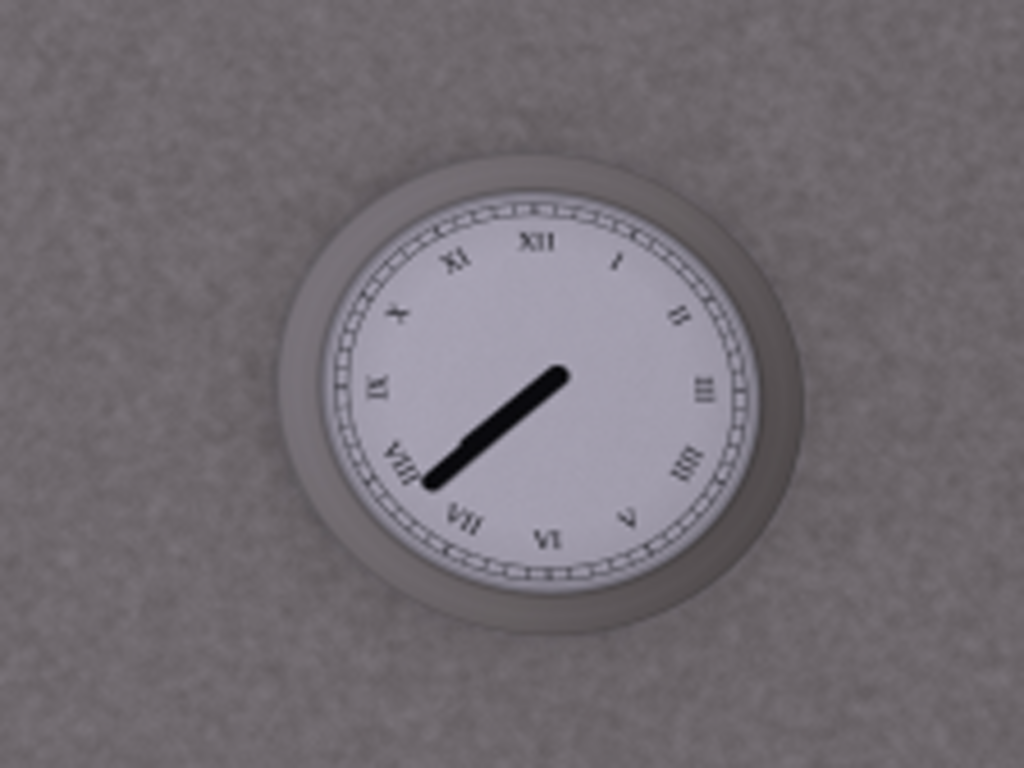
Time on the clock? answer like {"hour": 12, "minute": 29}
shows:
{"hour": 7, "minute": 38}
